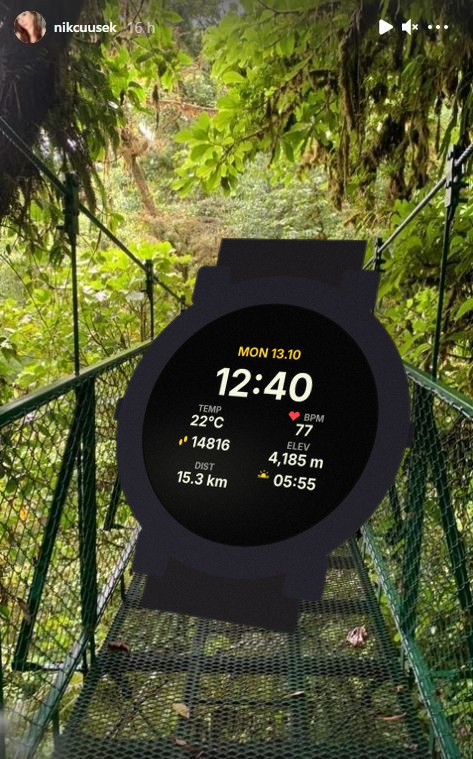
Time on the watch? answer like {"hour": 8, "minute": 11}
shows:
{"hour": 12, "minute": 40}
